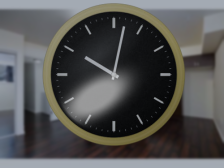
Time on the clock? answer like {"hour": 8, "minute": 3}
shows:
{"hour": 10, "minute": 2}
